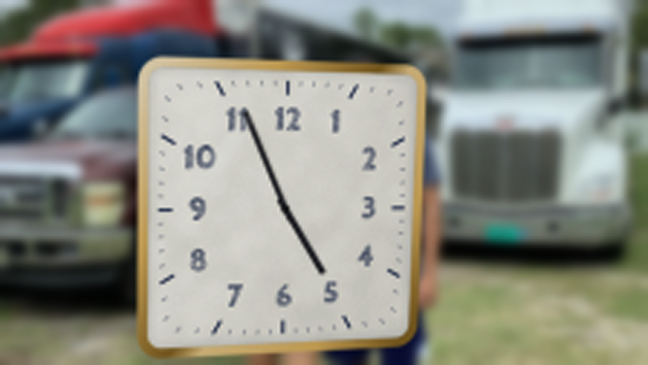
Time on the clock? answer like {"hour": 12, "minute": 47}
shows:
{"hour": 4, "minute": 56}
